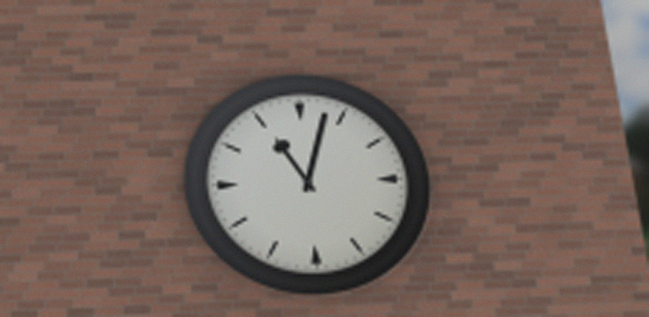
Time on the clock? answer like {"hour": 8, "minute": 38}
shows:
{"hour": 11, "minute": 3}
